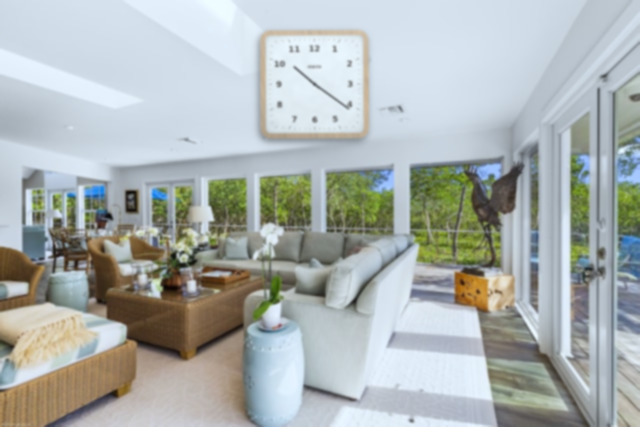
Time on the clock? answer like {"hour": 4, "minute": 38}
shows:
{"hour": 10, "minute": 21}
